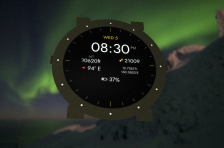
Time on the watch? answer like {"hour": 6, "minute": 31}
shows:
{"hour": 8, "minute": 30}
